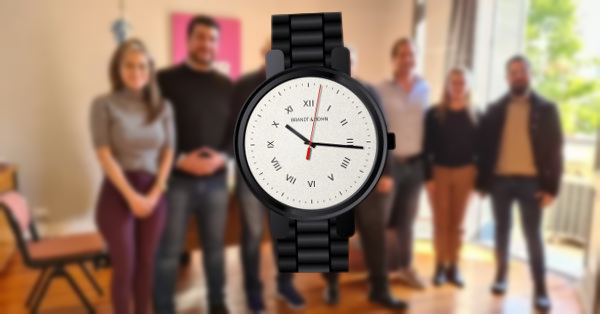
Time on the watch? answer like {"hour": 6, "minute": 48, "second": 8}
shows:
{"hour": 10, "minute": 16, "second": 2}
